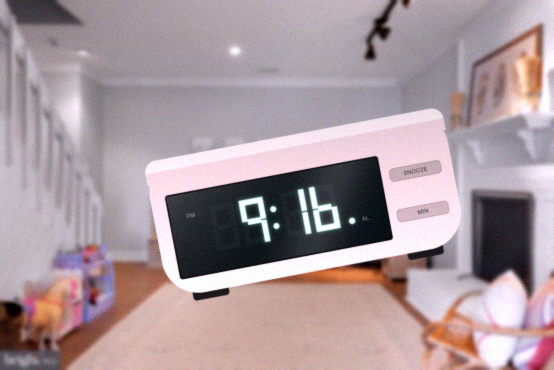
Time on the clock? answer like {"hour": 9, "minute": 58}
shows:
{"hour": 9, "minute": 16}
